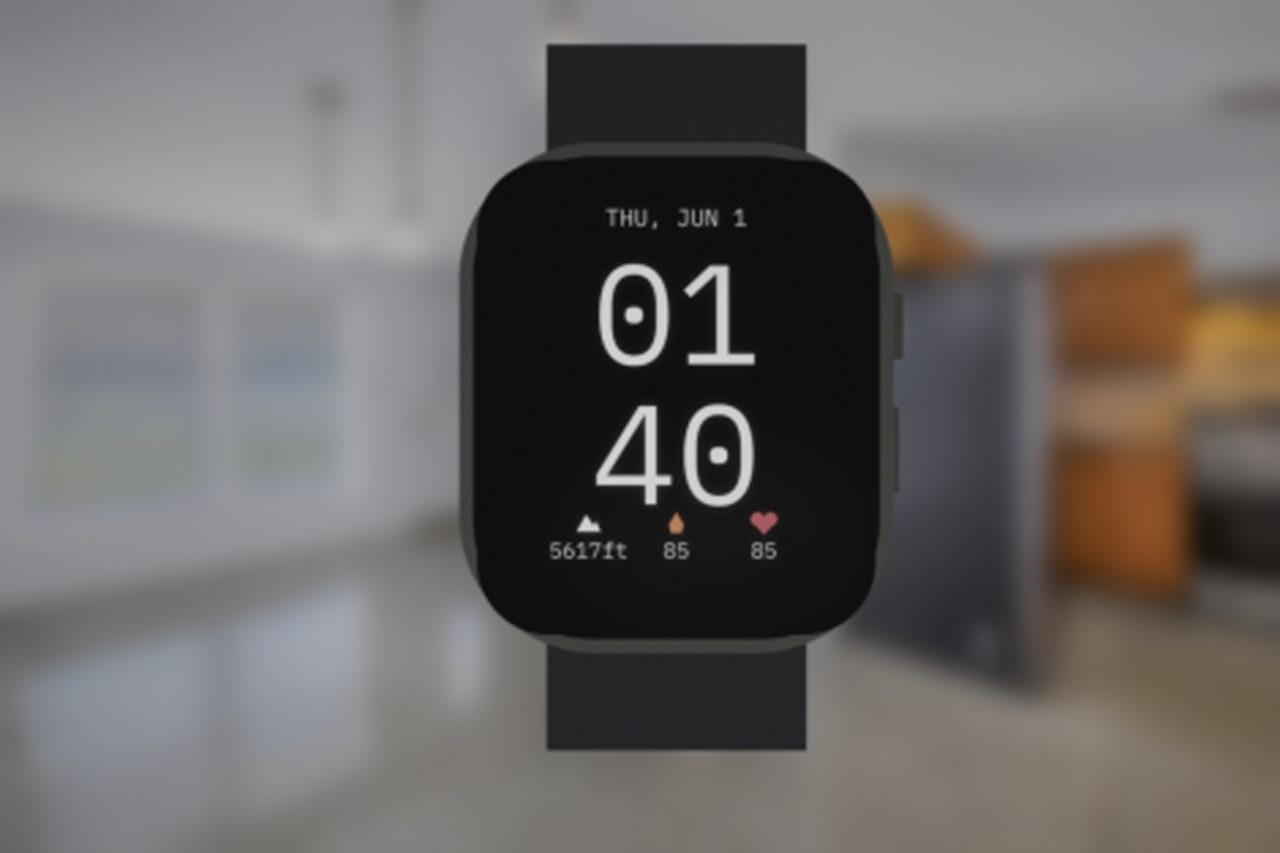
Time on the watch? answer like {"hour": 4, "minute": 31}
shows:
{"hour": 1, "minute": 40}
